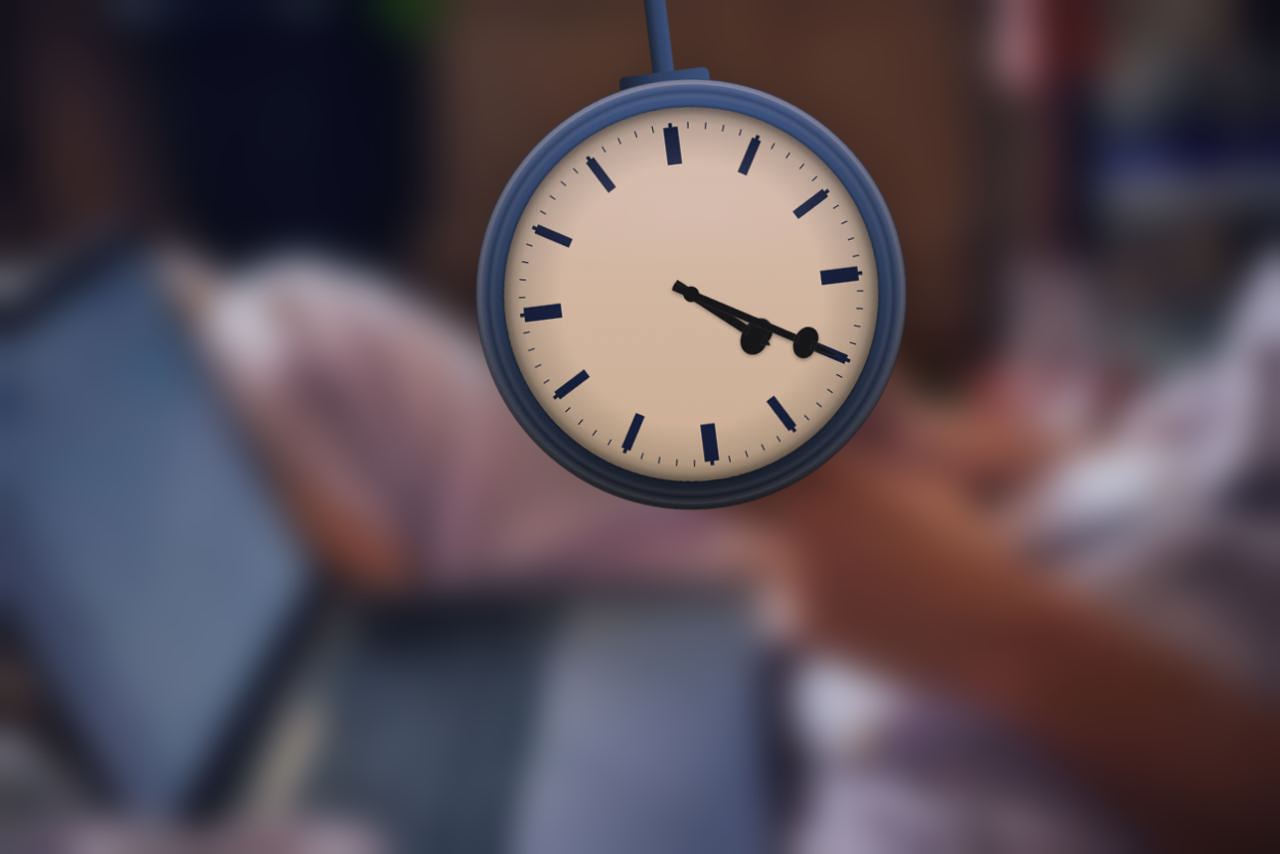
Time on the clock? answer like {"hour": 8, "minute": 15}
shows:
{"hour": 4, "minute": 20}
